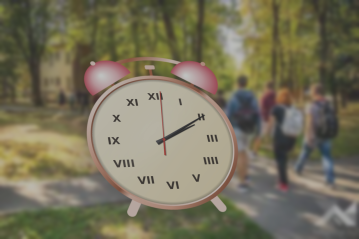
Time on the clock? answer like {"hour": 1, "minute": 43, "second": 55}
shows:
{"hour": 2, "minute": 10, "second": 1}
